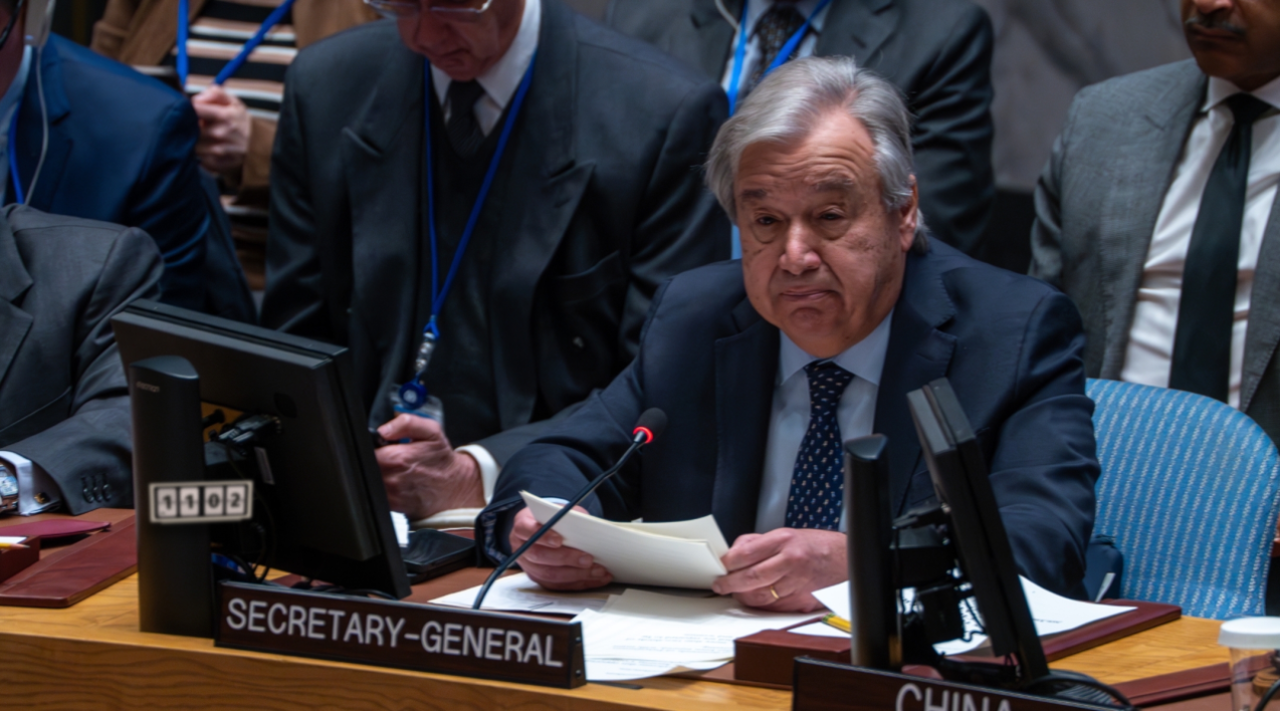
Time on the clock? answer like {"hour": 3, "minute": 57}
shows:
{"hour": 11, "minute": 2}
